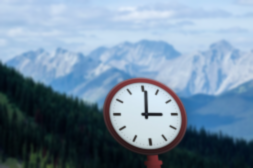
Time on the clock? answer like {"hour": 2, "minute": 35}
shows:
{"hour": 3, "minute": 1}
